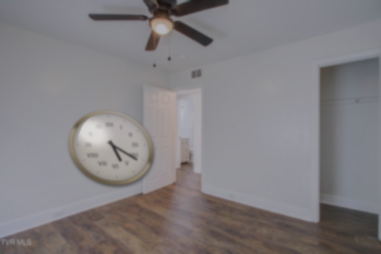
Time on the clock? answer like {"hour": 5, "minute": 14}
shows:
{"hour": 5, "minute": 21}
